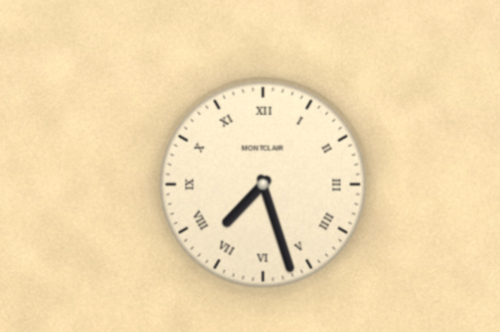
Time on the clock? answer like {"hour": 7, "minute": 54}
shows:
{"hour": 7, "minute": 27}
